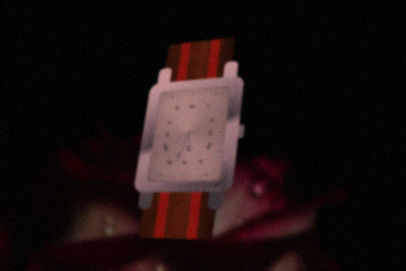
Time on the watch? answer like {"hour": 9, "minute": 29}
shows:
{"hour": 5, "minute": 33}
